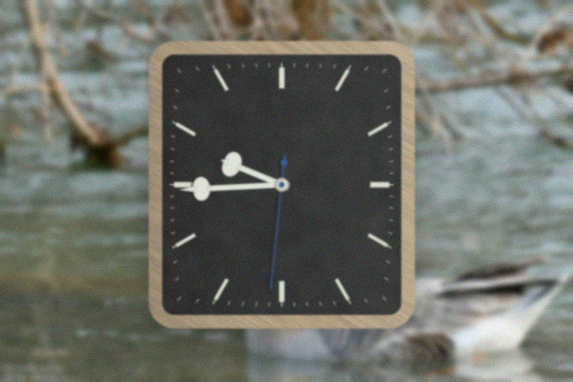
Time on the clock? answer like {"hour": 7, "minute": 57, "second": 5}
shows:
{"hour": 9, "minute": 44, "second": 31}
